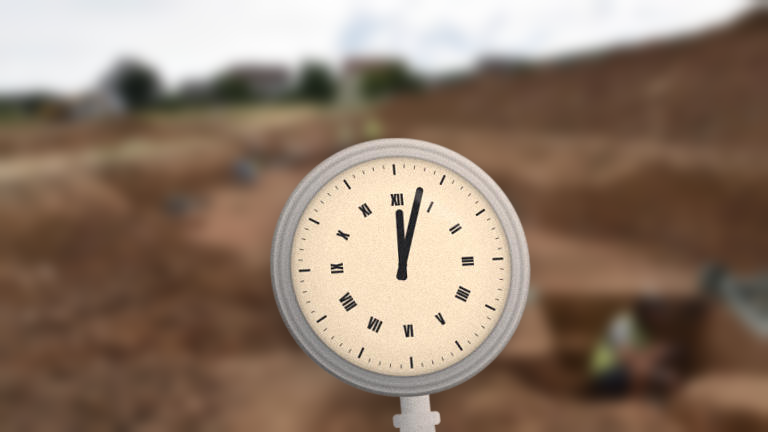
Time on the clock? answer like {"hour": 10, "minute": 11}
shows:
{"hour": 12, "minute": 3}
